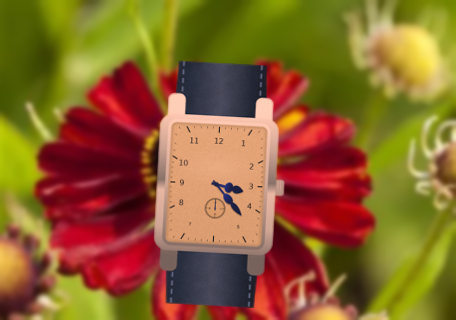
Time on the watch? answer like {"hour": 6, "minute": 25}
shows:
{"hour": 3, "minute": 23}
